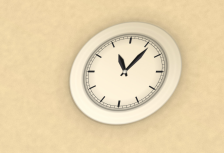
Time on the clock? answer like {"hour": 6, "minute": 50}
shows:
{"hour": 11, "minute": 6}
